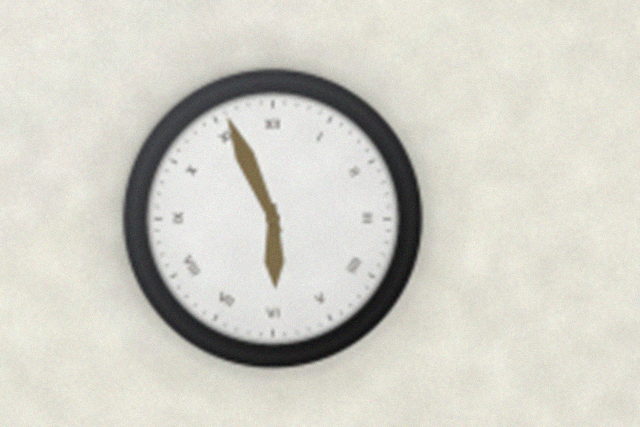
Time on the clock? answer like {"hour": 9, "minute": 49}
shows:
{"hour": 5, "minute": 56}
